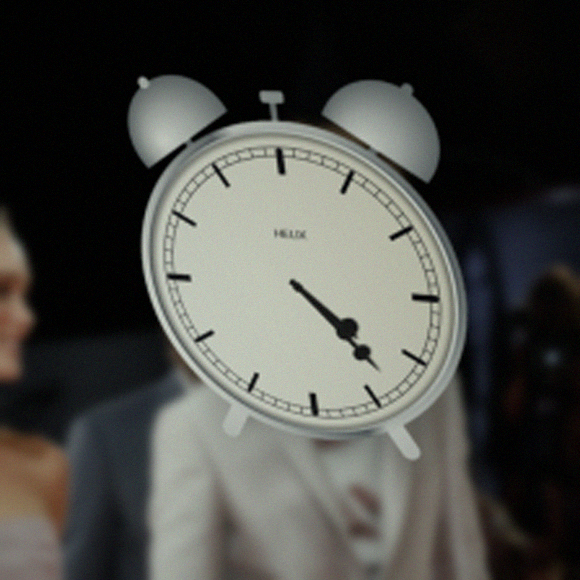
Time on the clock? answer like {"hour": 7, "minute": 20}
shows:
{"hour": 4, "minute": 23}
